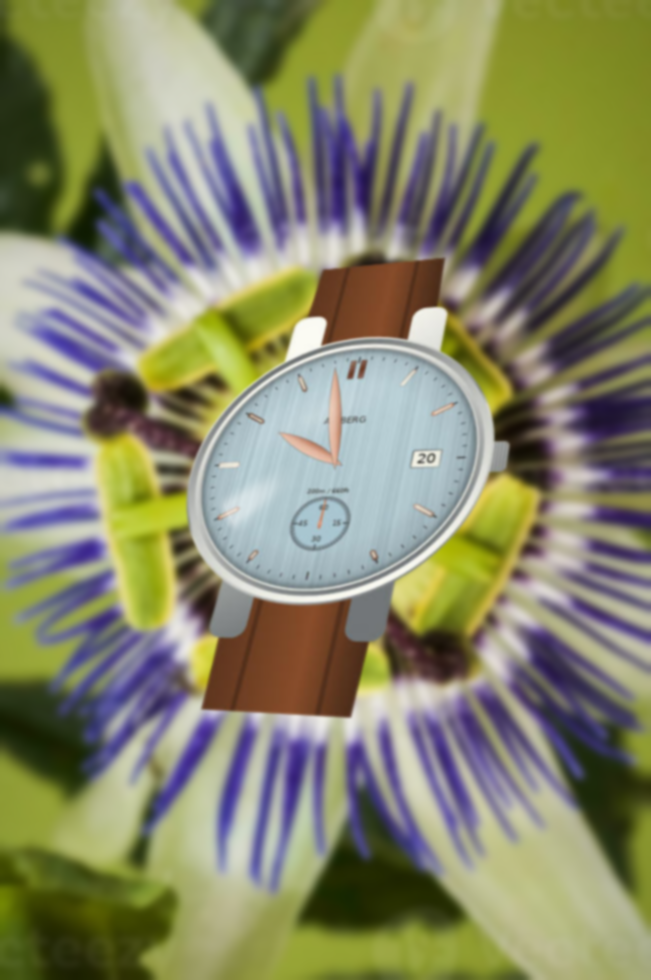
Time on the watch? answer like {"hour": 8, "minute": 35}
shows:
{"hour": 9, "minute": 58}
